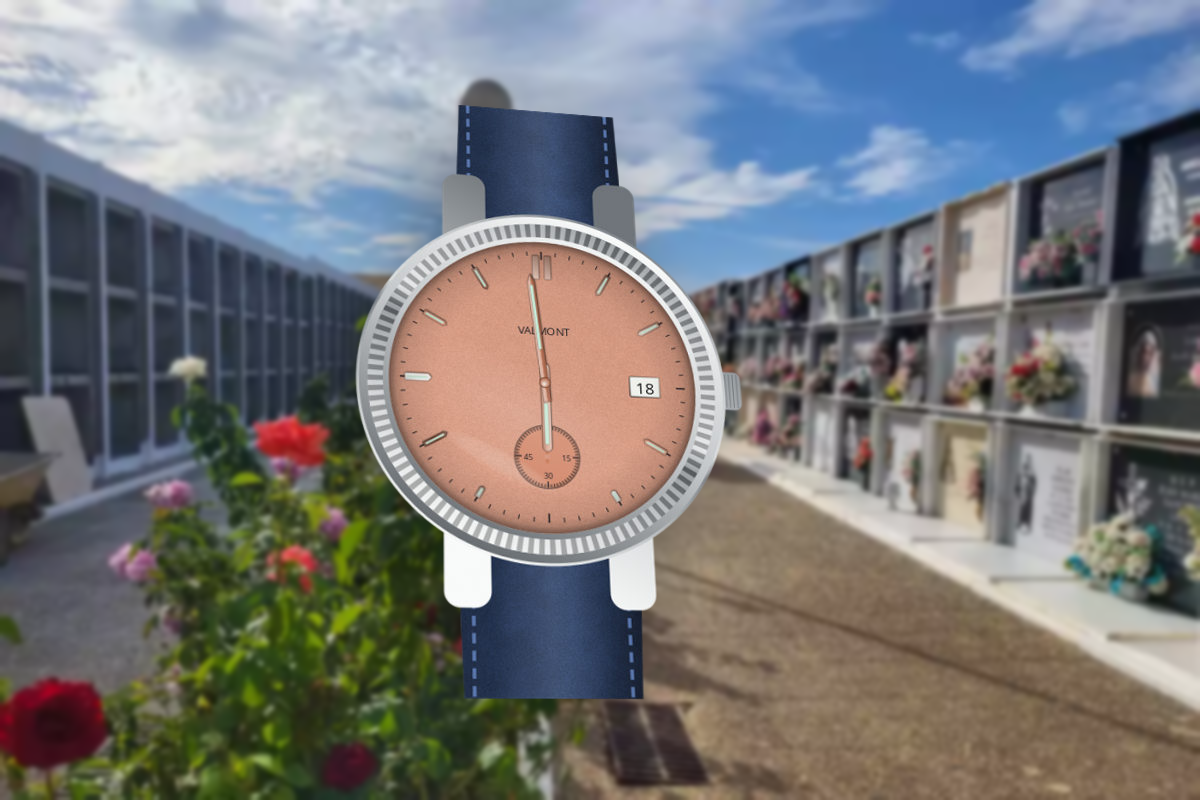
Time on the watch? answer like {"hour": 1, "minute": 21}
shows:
{"hour": 5, "minute": 59}
